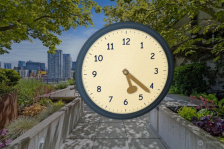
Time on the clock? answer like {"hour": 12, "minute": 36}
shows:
{"hour": 5, "minute": 22}
